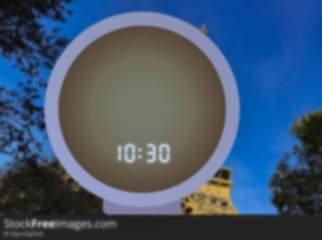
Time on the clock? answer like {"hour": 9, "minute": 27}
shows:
{"hour": 10, "minute": 30}
